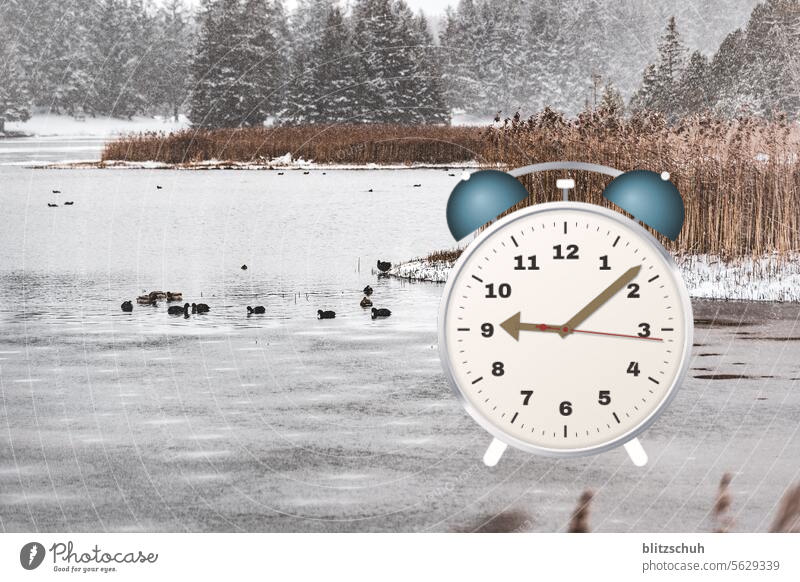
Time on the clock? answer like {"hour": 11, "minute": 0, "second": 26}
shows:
{"hour": 9, "minute": 8, "second": 16}
